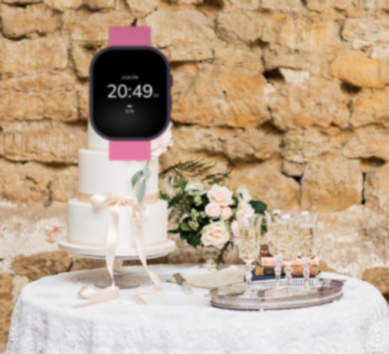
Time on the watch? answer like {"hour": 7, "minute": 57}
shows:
{"hour": 20, "minute": 49}
